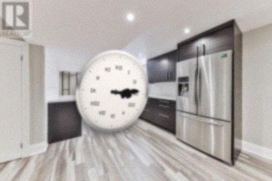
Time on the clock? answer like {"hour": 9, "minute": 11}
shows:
{"hour": 3, "minute": 14}
